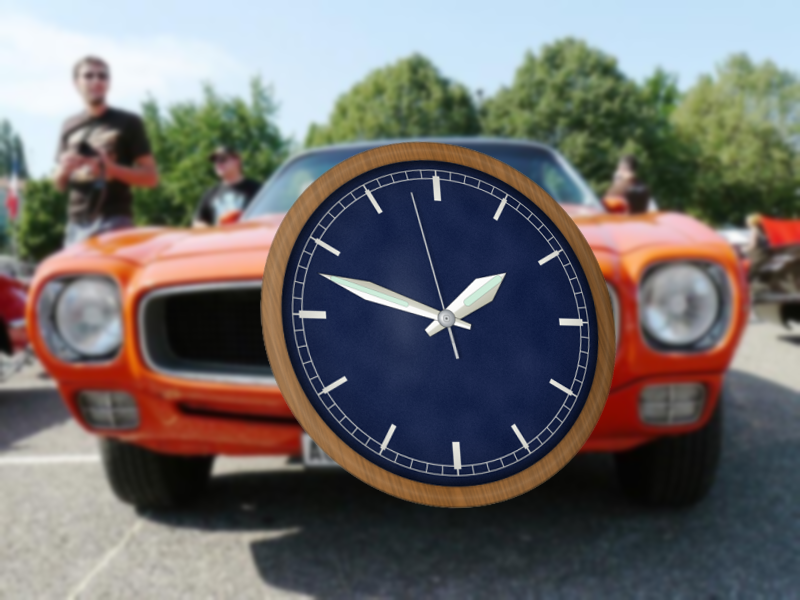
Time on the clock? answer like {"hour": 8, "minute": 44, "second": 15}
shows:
{"hour": 1, "minute": 47, "second": 58}
